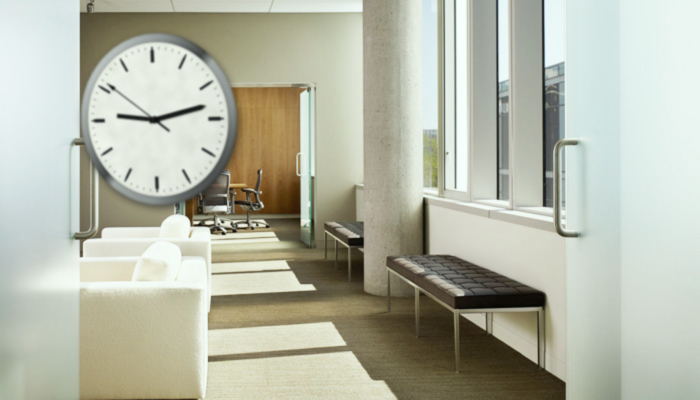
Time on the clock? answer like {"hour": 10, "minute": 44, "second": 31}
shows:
{"hour": 9, "minute": 12, "second": 51}
